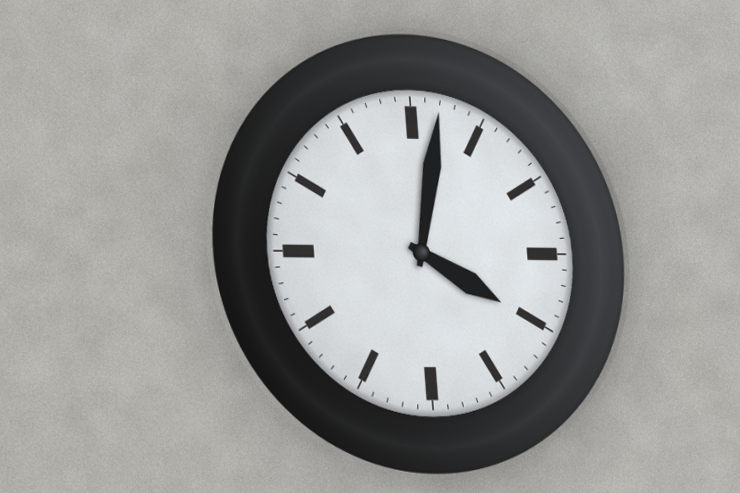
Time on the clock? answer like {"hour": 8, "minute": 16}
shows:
{"hour": 4, "minute": 2}
